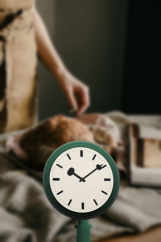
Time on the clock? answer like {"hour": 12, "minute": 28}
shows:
{"hour": 10, "minute": 9}
